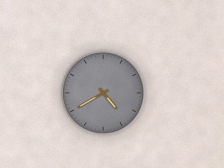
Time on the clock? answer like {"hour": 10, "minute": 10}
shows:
{"hour": 4, "minute": 40}
